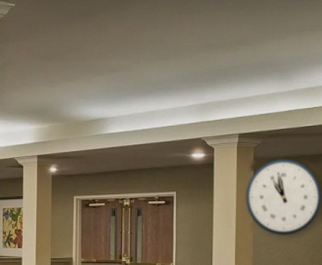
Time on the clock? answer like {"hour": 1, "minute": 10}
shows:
{"hour": 10, "minute": 58}
